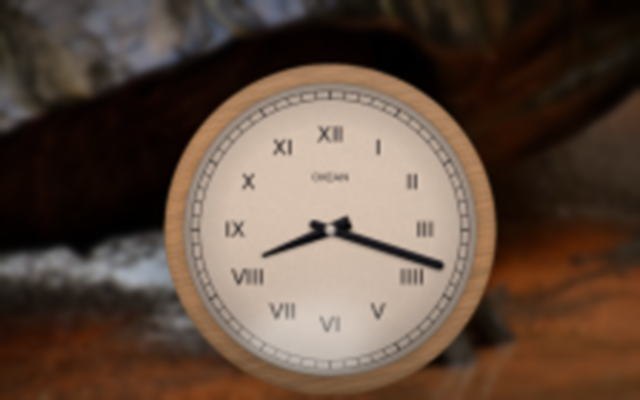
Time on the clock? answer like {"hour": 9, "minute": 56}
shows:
{"hour": 8, "minute": 18}
